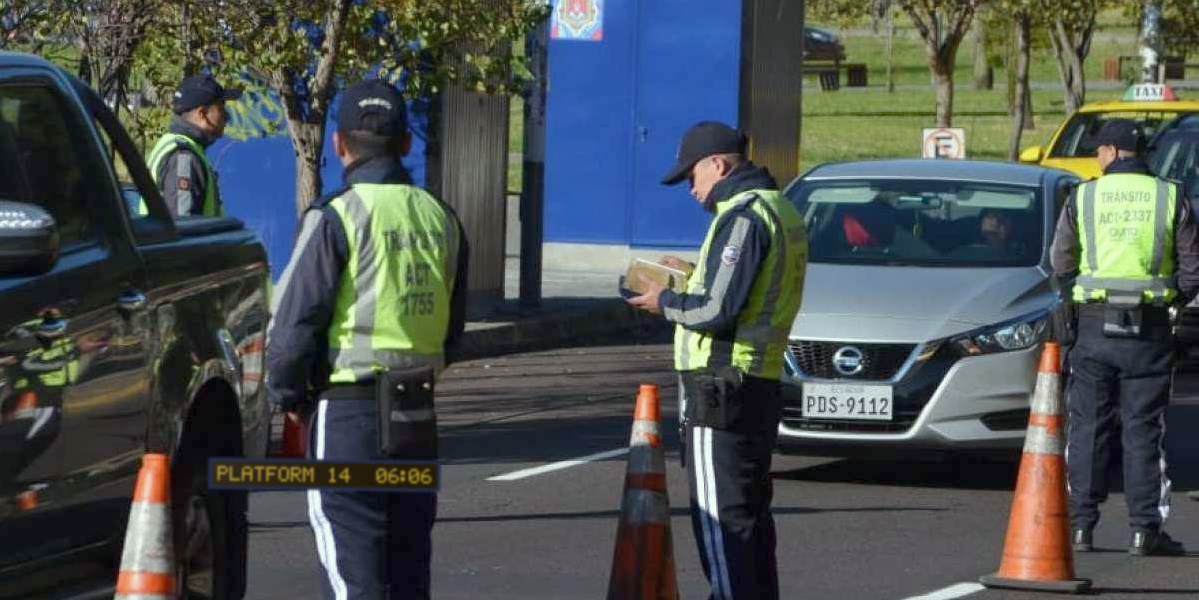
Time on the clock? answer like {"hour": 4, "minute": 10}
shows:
{"hour": 6, "minute": 6}
